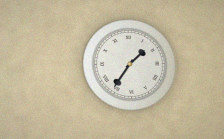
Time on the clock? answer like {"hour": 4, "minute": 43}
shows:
{"hour": 1, "minute": 36}
